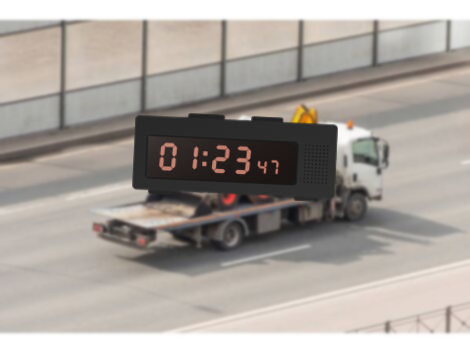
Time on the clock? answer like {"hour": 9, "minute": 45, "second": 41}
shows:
{"hour": 1, "minute": 23, "second": 47}
